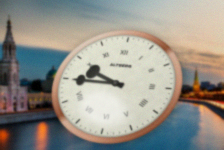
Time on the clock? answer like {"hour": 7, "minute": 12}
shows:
{"hour": 9, "minute": 45}
